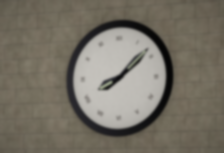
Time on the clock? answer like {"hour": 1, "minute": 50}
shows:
{"hour": 8, "minute": 8}
